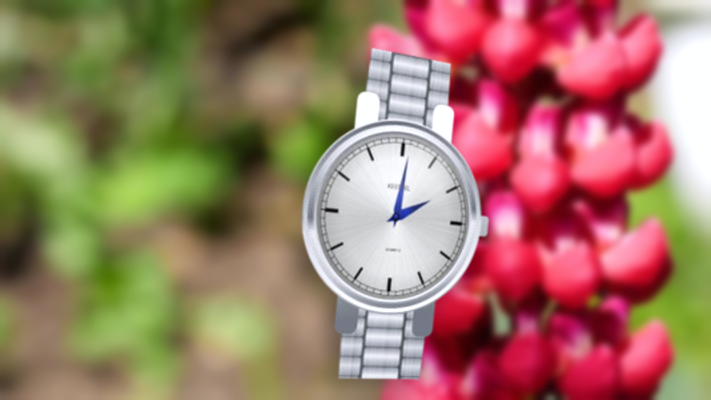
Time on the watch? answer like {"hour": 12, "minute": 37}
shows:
{"hour": 2, "minute": 1}
